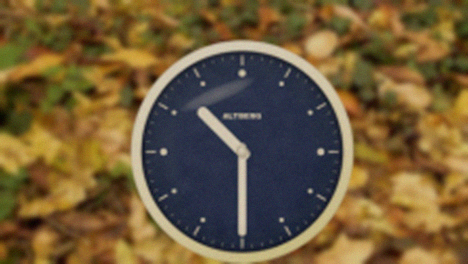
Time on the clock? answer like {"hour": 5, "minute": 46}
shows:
{"hour": 10, "minute": 30}
